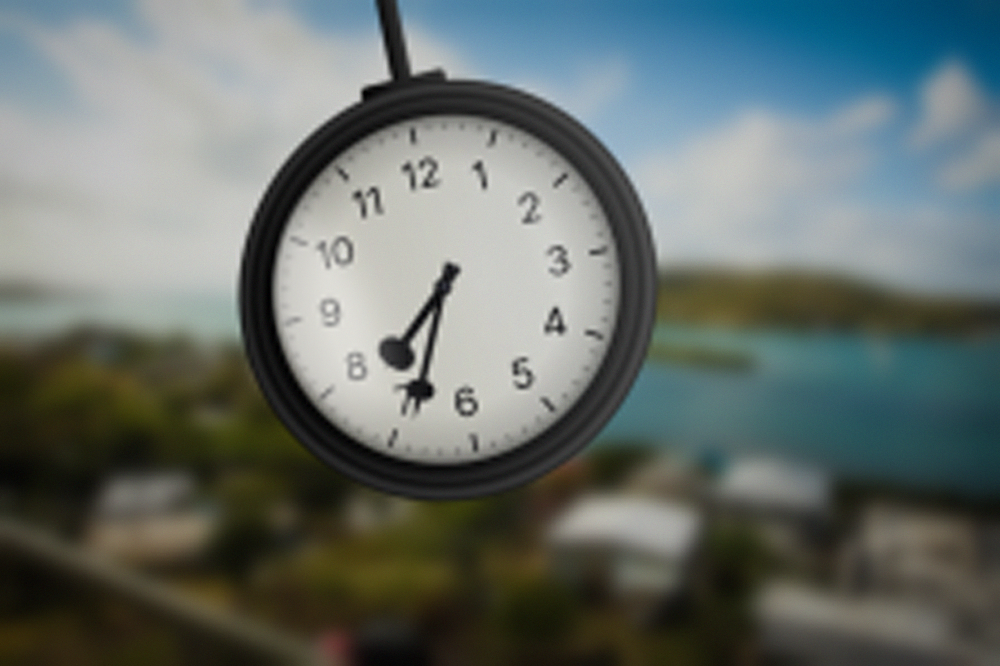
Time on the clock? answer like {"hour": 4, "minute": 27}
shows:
{"hour": 7, "minute": 34}
